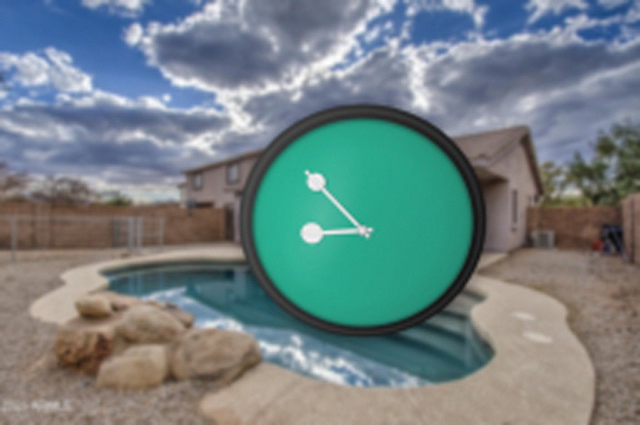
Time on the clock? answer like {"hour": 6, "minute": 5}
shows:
{"hour": 8, "minute": 53}
